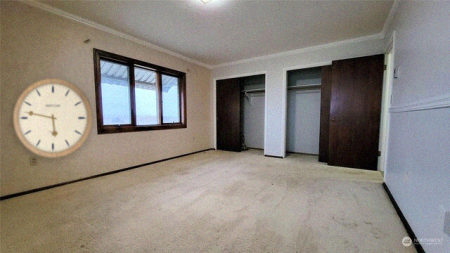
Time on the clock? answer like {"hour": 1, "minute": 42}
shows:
{"hour": 5, "minute": 47}
